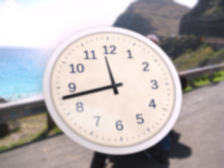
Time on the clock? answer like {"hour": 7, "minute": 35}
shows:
{"hour": 11, "minute": 43}
